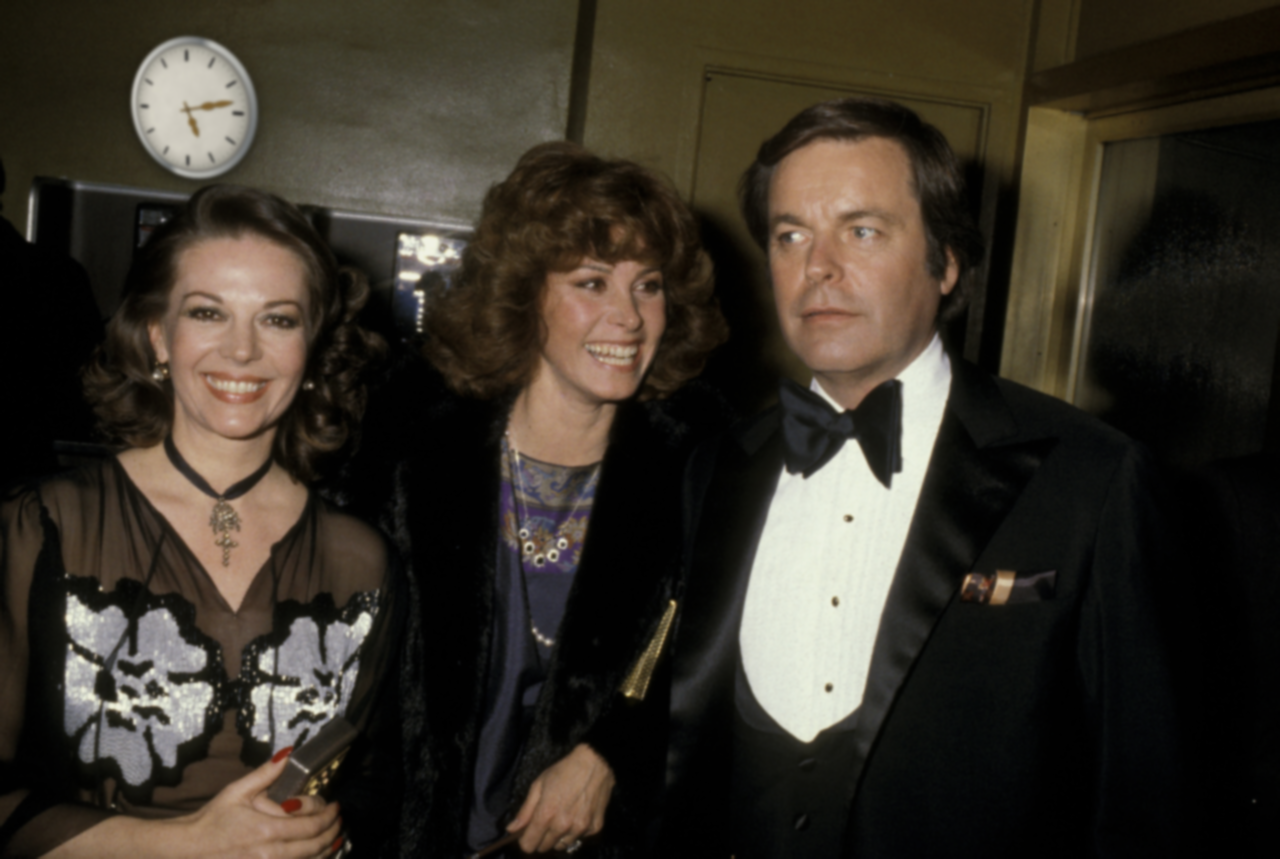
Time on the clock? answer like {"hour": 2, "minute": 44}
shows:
{"hour": 5, "minute": 13}
